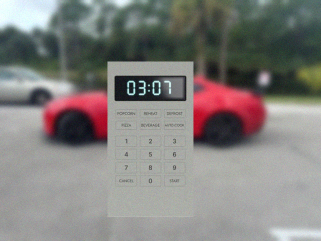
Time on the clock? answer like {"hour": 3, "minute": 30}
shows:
{"hour": 3, "minute": 7}
